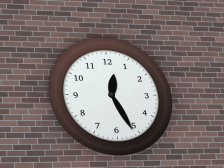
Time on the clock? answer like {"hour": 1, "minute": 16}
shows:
{"hour": 12, "minute": 26}
